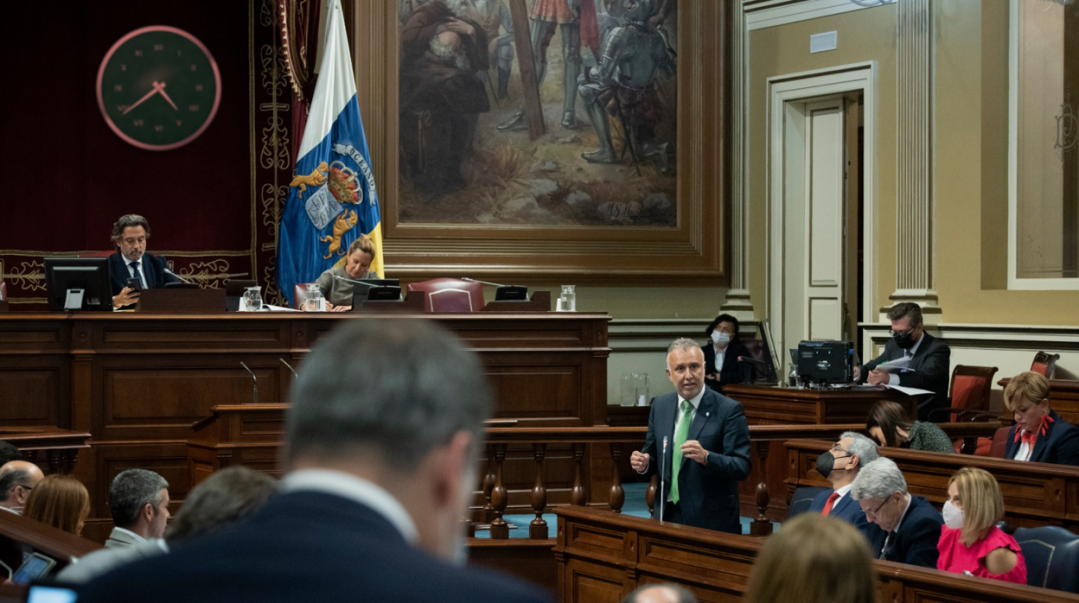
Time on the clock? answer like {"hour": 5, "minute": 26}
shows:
{"hour": 4, "minute": 39}
